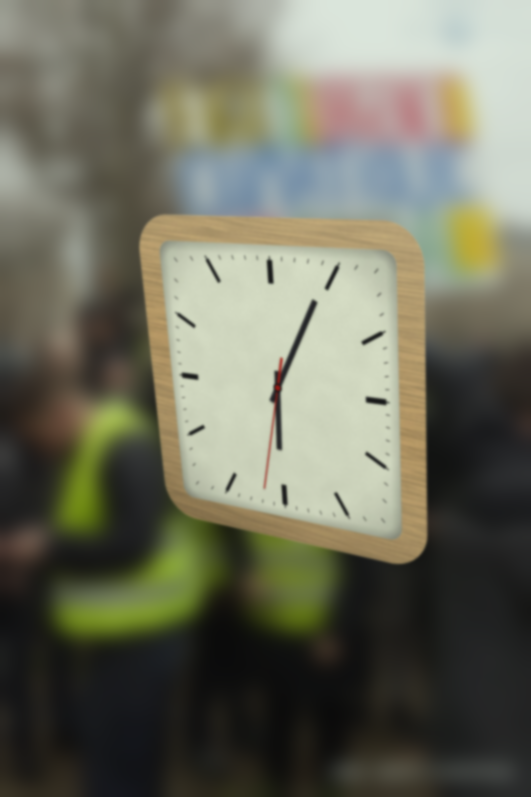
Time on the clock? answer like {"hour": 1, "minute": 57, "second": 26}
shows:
{"hour": 6, "minute": 4, "second": 32}
